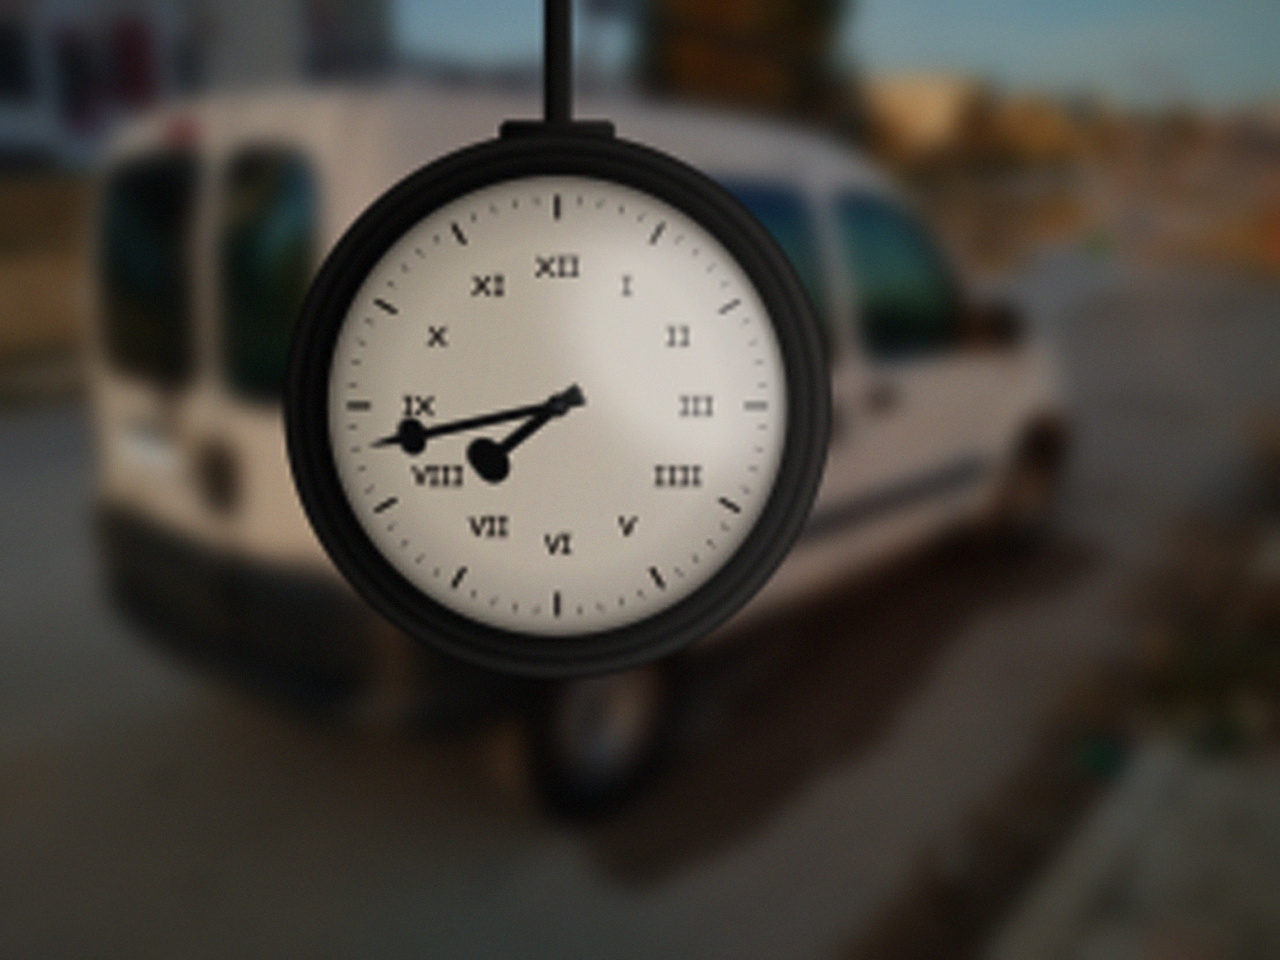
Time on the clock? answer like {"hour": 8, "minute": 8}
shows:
{"hour": 7, "minute": 43}
